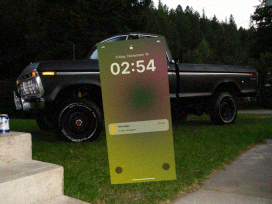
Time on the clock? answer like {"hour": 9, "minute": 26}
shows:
{"hour": 2, "minute": 54}
